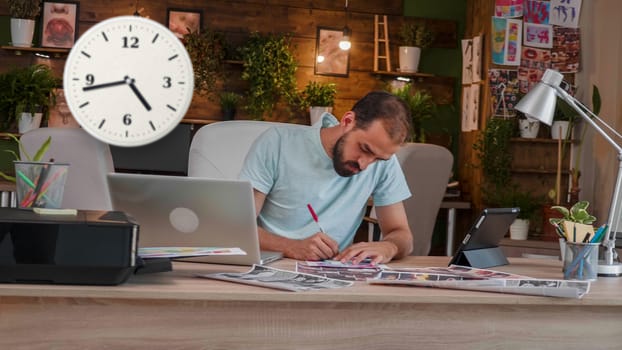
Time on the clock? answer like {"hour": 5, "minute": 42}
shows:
{"hour": 4, "minute": 43}
